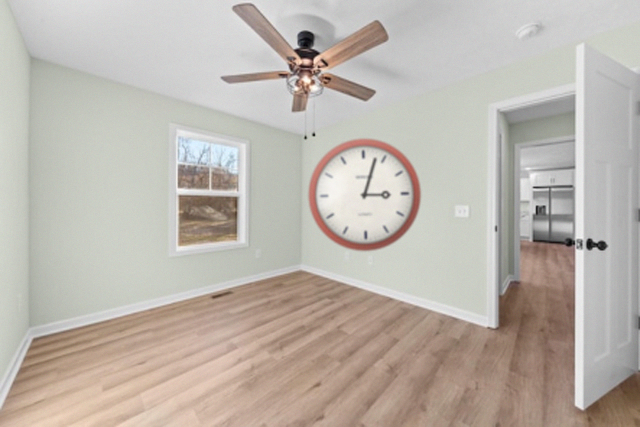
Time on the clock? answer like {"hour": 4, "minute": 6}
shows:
{"hour": 3, "minute": 3}
